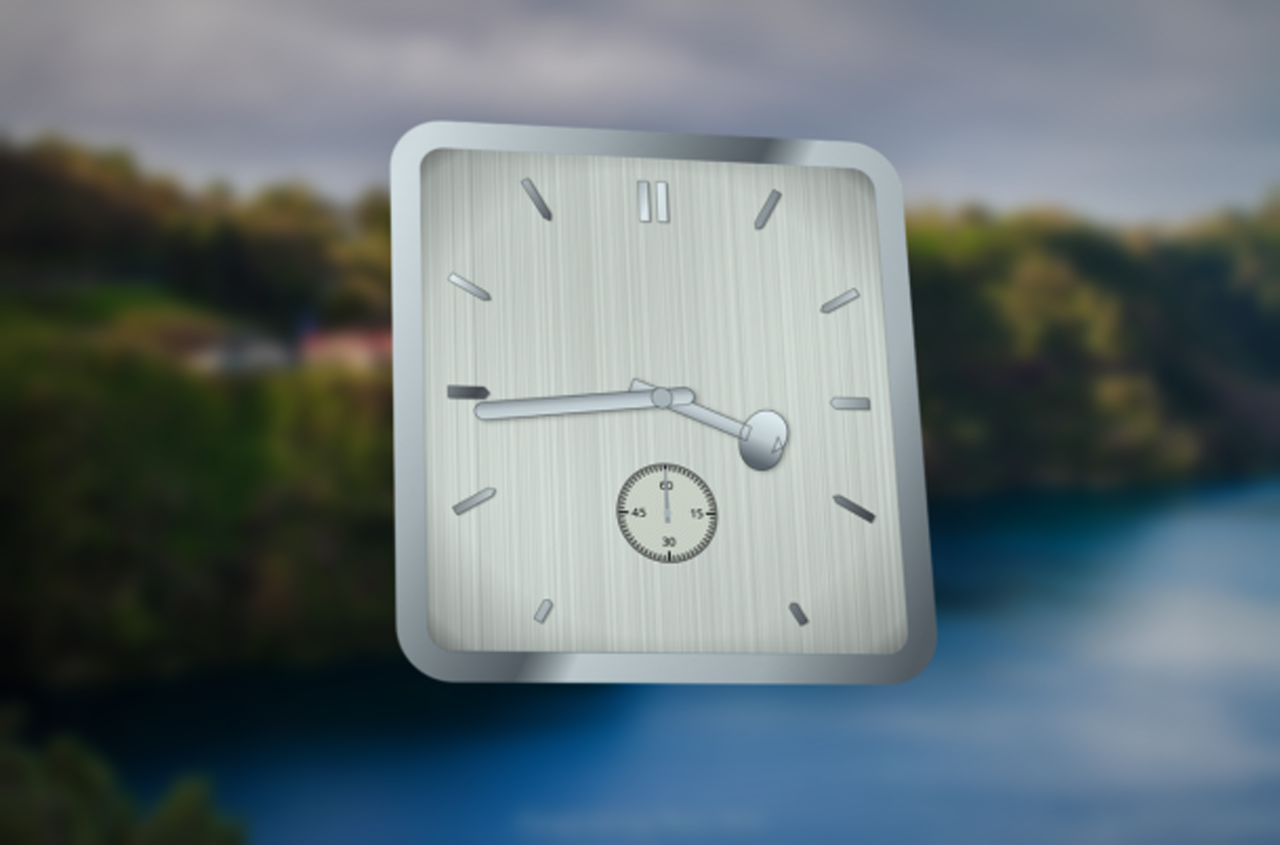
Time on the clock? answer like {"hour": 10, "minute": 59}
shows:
{"hour": 3, "minute": 44}
